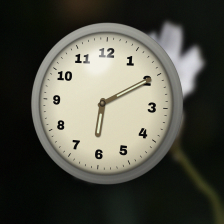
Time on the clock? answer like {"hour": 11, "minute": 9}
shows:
{"hour": 6, "minute": 10}
